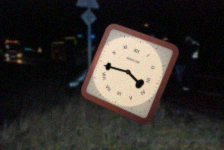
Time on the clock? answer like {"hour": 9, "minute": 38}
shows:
{"hour": 3, "minute": 44}
